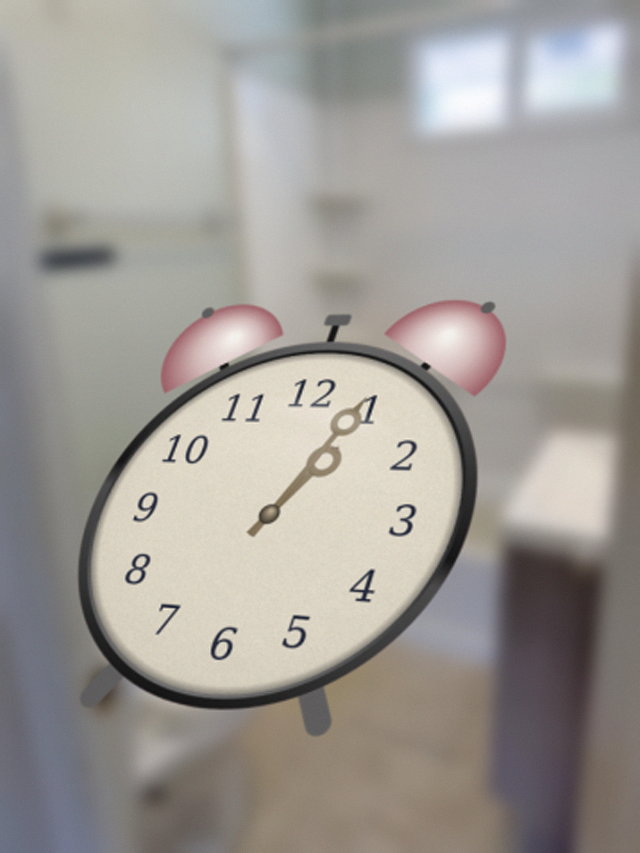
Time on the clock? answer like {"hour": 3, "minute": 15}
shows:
{"hour": 1, "minute": 4}
